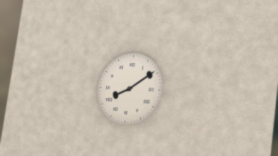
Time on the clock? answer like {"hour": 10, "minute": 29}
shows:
{"hour": 8, "minute": 9}
